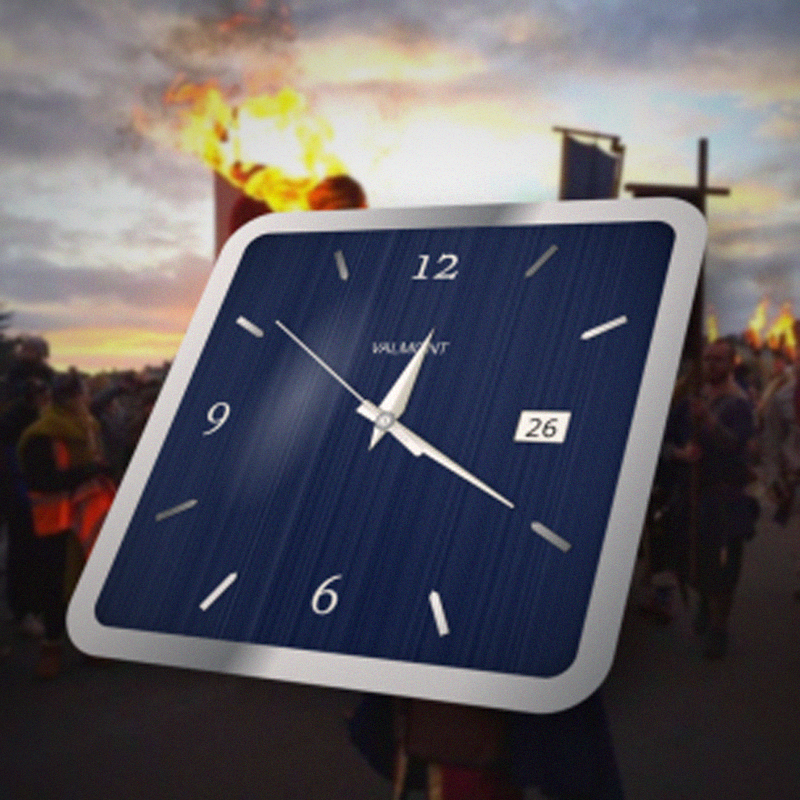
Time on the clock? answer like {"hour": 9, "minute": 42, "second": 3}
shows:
{"hour": 12, "minute": 19, "second": 51}
